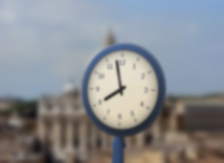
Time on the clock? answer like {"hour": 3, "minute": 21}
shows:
{"hour": 7, "minute": 58}
